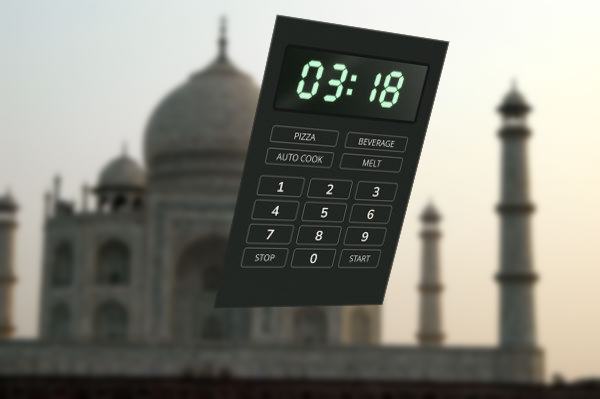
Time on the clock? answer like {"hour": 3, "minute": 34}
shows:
{"hour": 3, "minute": 18}
